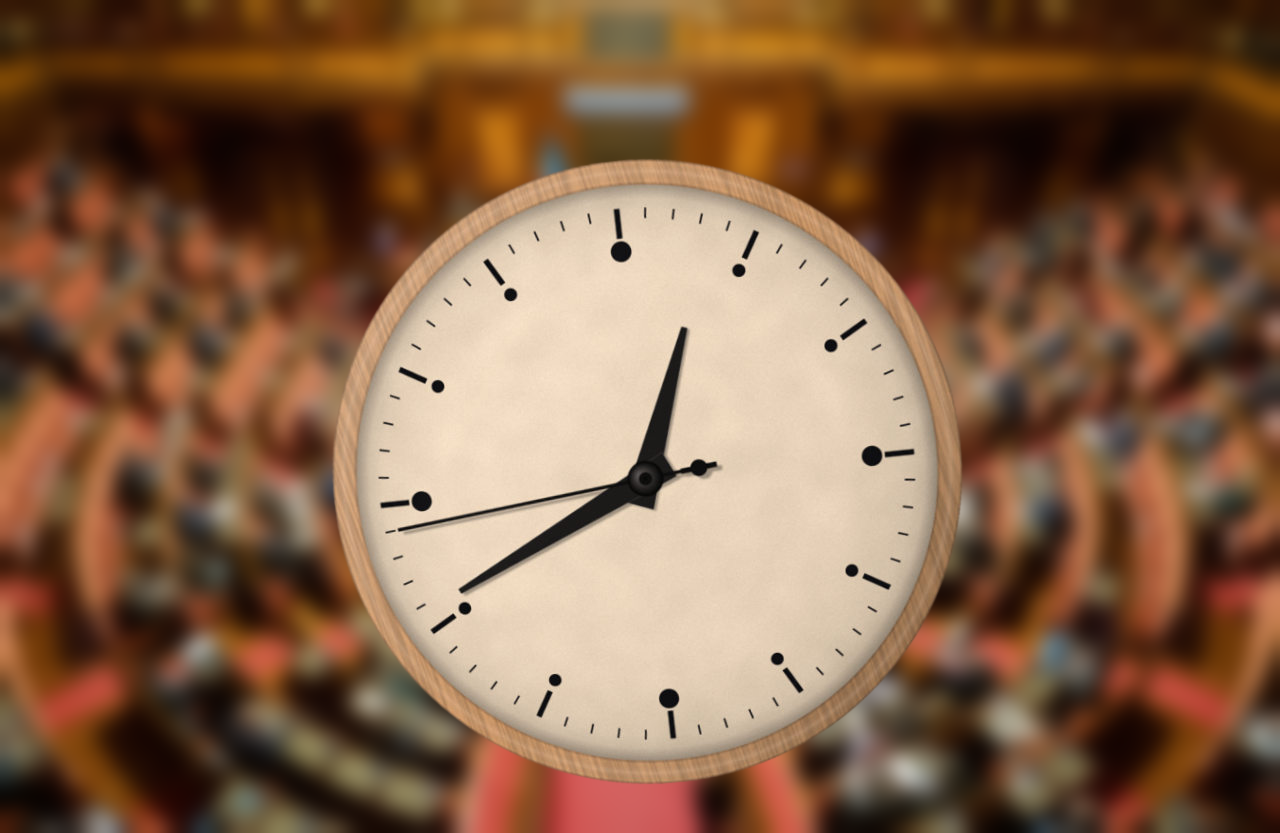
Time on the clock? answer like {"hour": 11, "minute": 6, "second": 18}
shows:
{"hour": 12, "minute": 40, "second": 44}
